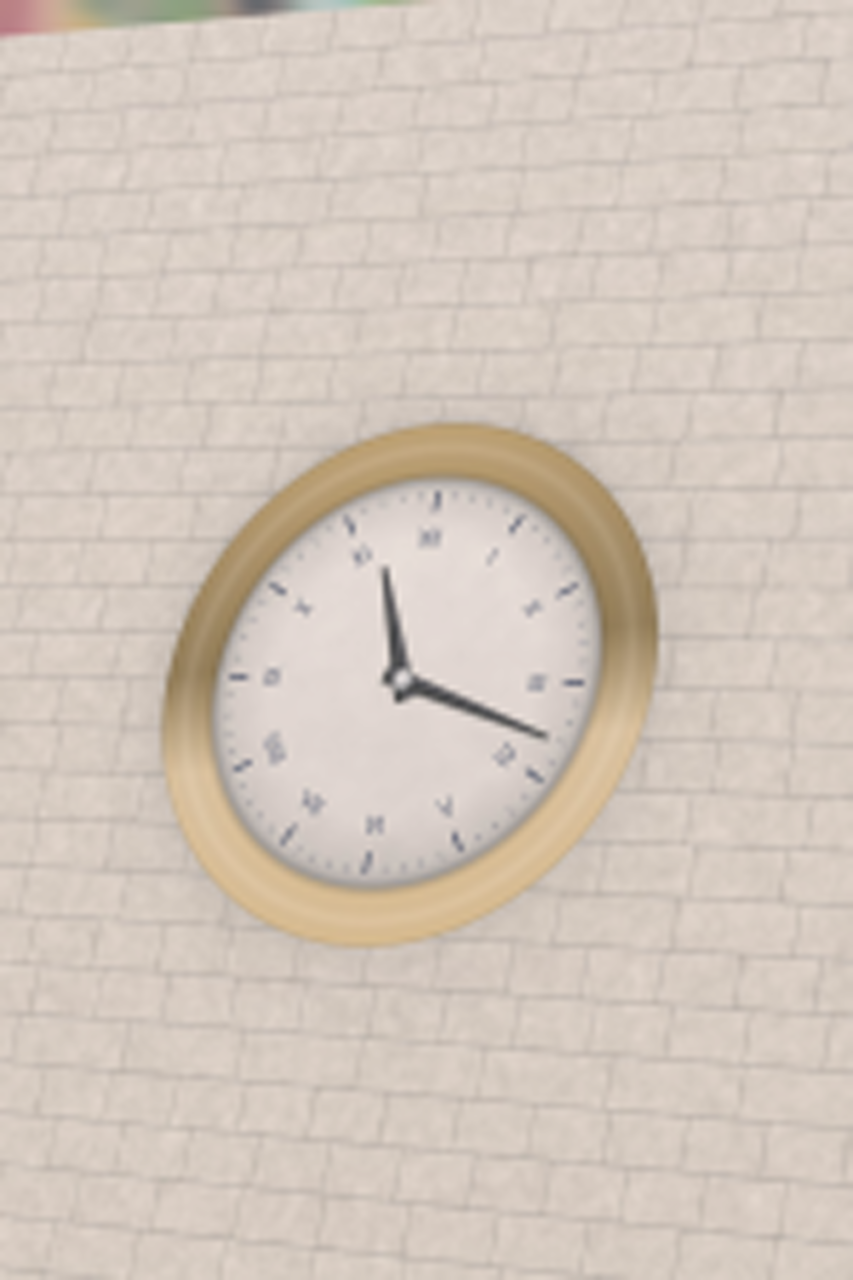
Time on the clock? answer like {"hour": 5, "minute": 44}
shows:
{"hour": 11, "minute": 18}
